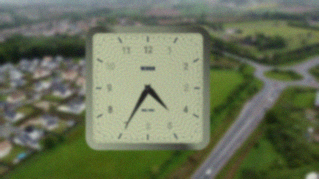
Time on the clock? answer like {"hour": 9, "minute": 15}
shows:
{"hour": 4, "minute": 35}
